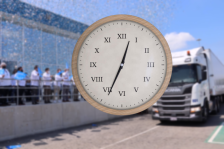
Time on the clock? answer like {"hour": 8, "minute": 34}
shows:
{"hour": 12, "minute": 34}
